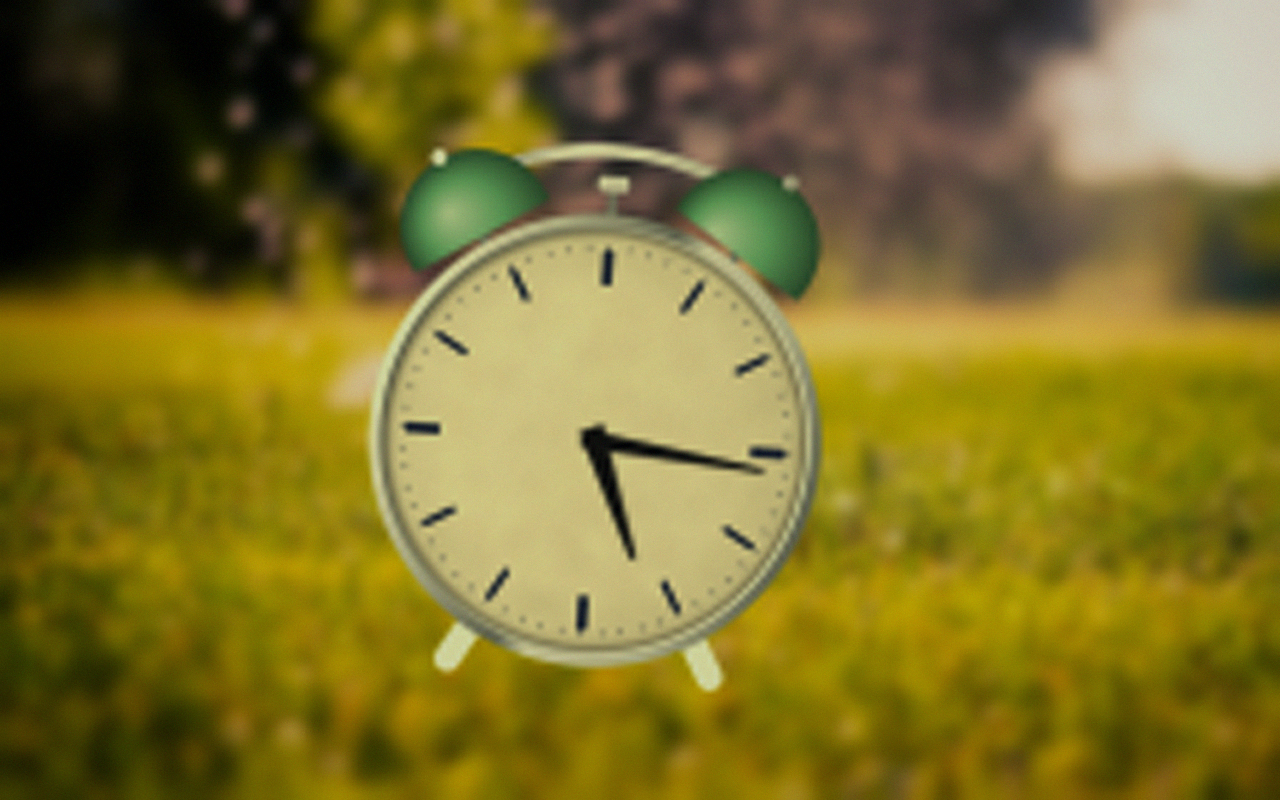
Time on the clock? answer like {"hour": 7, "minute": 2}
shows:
{"hour": 5, "minute": 16}
